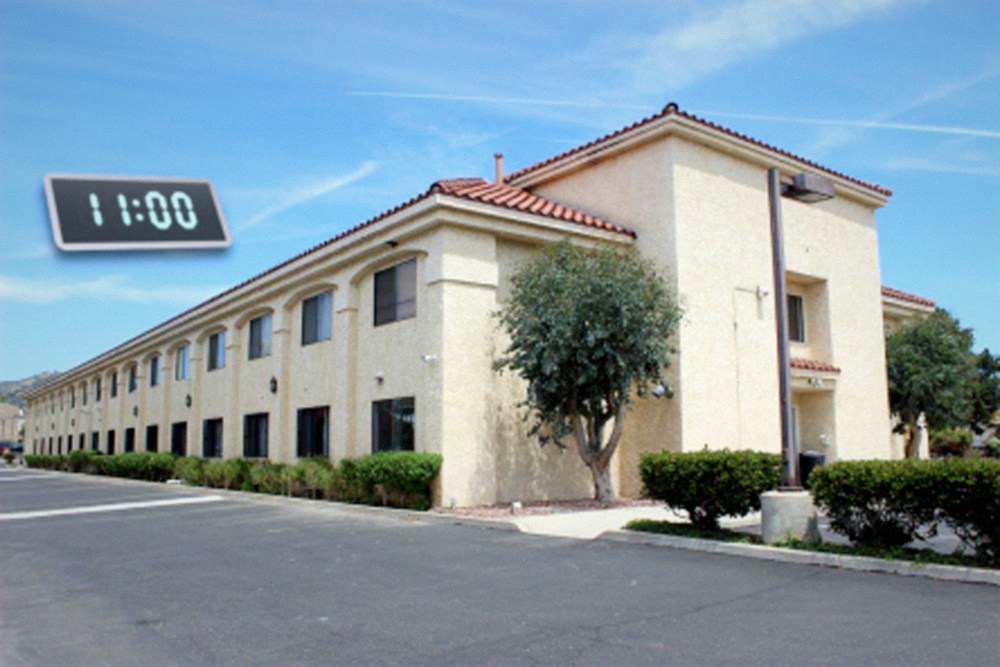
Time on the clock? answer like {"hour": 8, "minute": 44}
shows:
{"hour": 11, "minute": 0}
